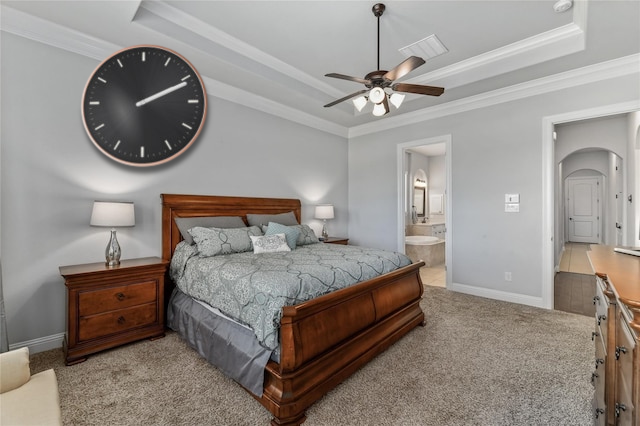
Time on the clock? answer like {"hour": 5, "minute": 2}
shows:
{"hour": 2, "minute": 11}
